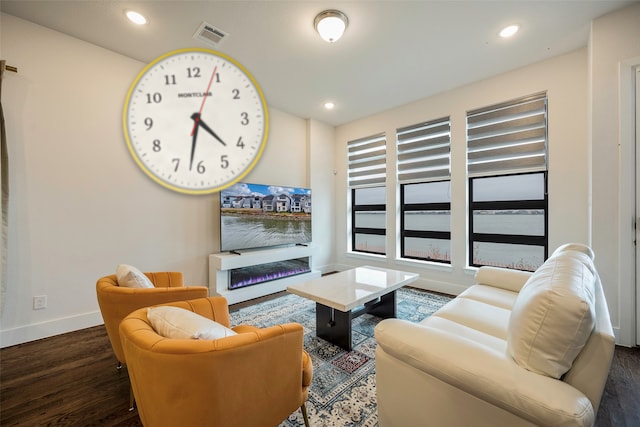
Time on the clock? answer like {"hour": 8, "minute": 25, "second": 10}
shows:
{"hour": 4, "minute": 32, "second": 4}
